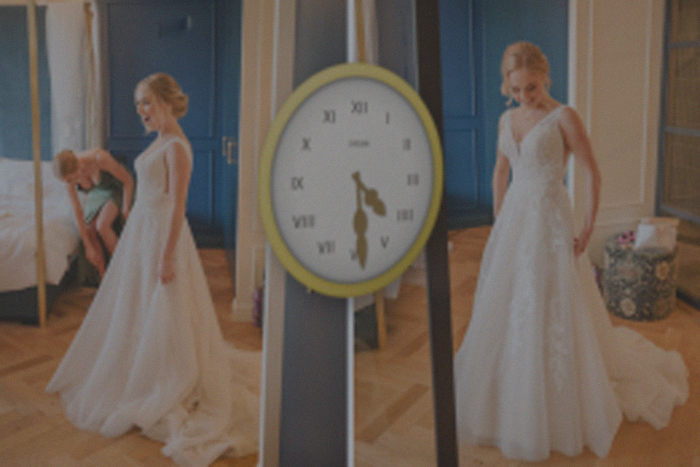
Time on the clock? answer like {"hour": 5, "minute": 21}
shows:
{"hour": 4, "minute": 29}
